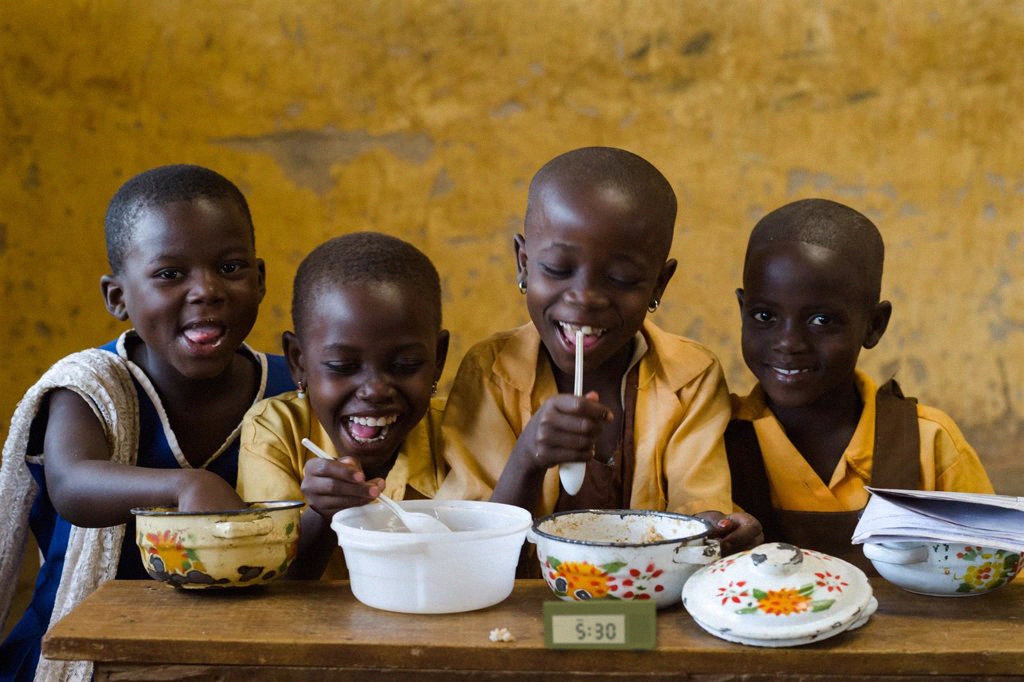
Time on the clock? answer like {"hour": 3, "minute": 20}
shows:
{"hour": 5, "minute": 30}
